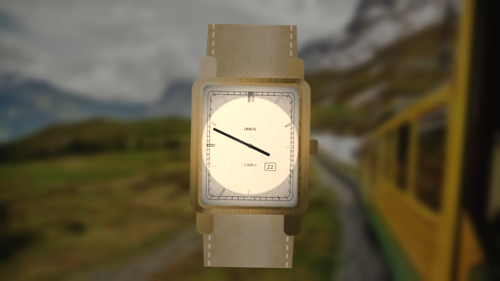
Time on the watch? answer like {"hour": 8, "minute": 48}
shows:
{"hour": 3, "minute": 49}
